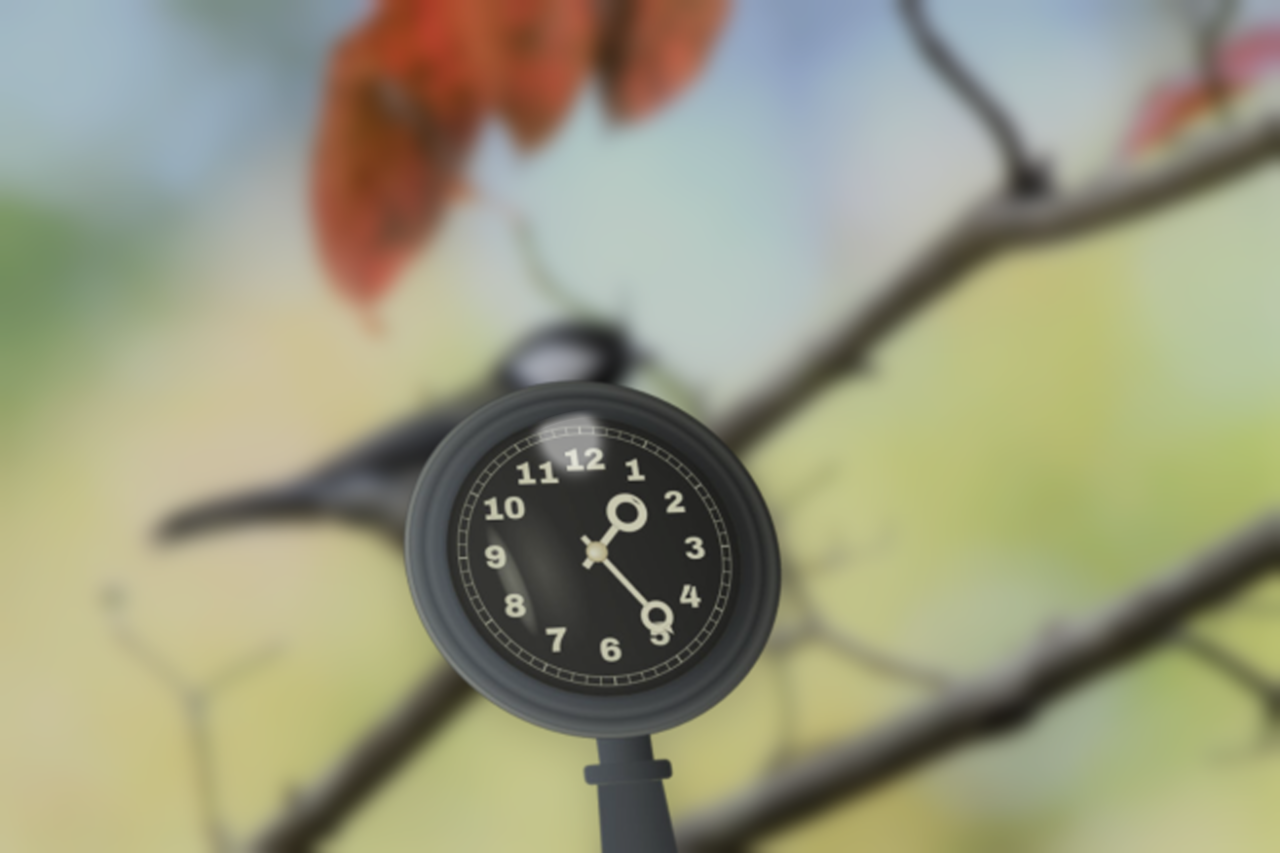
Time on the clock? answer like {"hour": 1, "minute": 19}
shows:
{"hour": 1, "minute": 24}
